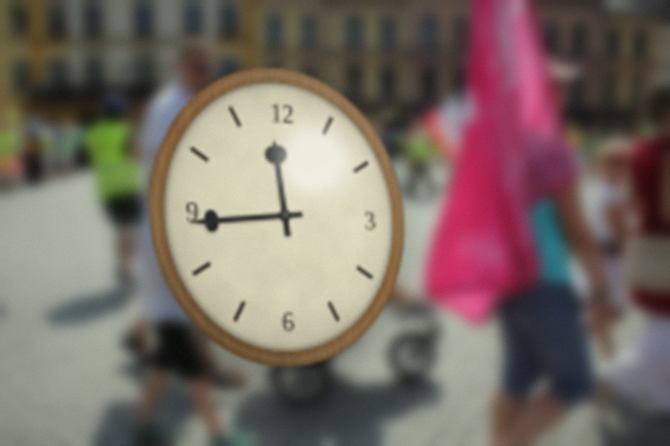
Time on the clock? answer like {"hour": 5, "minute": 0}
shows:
{"hour": 11, "minute": 44}
